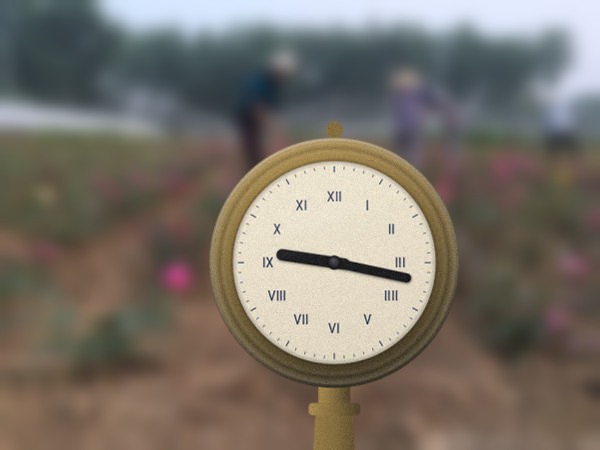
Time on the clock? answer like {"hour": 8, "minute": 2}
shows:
{"hour": 9, "minute": 17}
